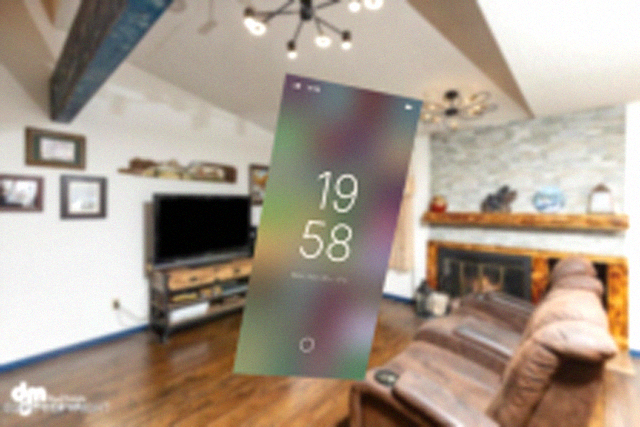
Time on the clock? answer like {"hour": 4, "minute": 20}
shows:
{"hour": 19, "minute": 58}
